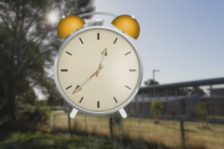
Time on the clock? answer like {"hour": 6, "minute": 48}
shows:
{"hour": 12, "minute": 38}
